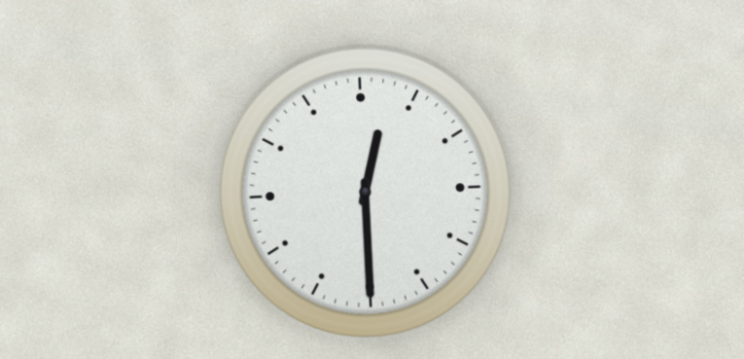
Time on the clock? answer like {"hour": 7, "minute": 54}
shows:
{"hour": 12, "minute": 30}
